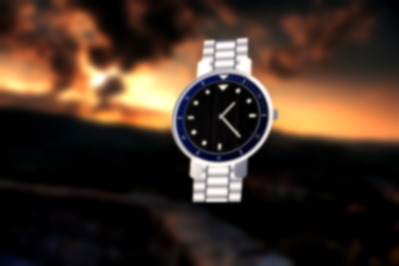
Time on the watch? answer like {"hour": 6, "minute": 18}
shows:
{"hour": 1, "minute": 23}
